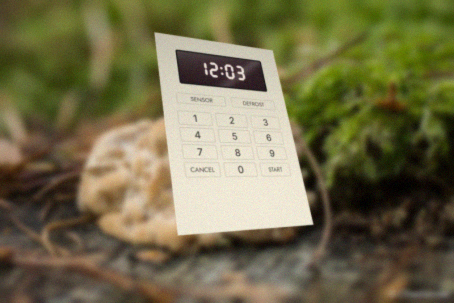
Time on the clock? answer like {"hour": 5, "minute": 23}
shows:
{"hour": 12, "minute": 3}
